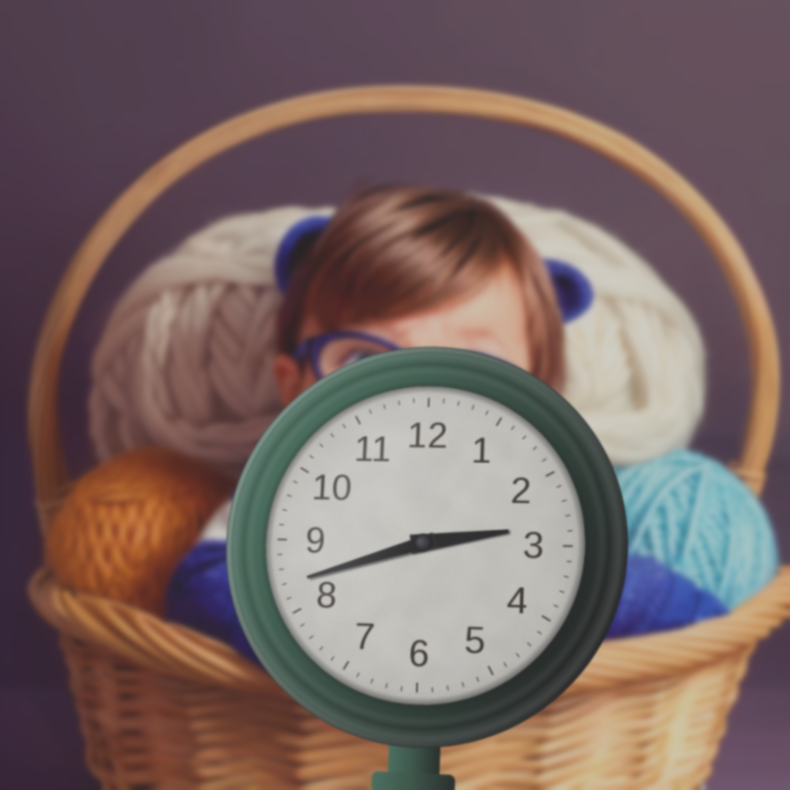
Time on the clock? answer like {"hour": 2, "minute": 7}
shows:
{"hour": 2, "minute": 42}
